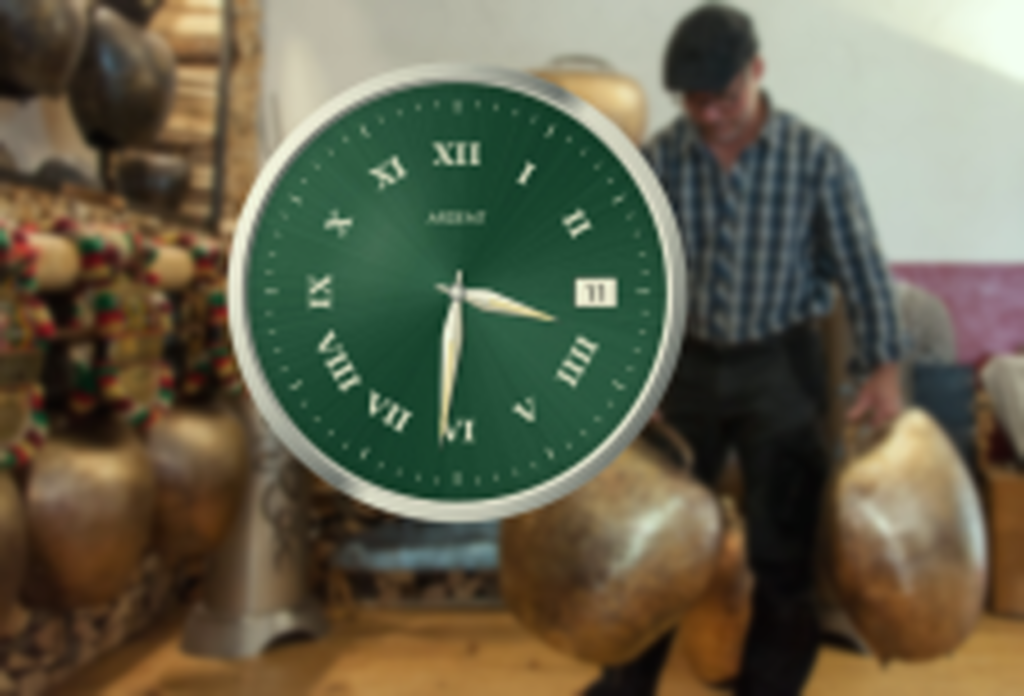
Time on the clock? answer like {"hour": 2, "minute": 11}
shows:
{"hour": 3, "minute": 31}
